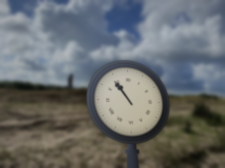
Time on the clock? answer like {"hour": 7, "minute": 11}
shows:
{"hour": 10, "minute": 54}
